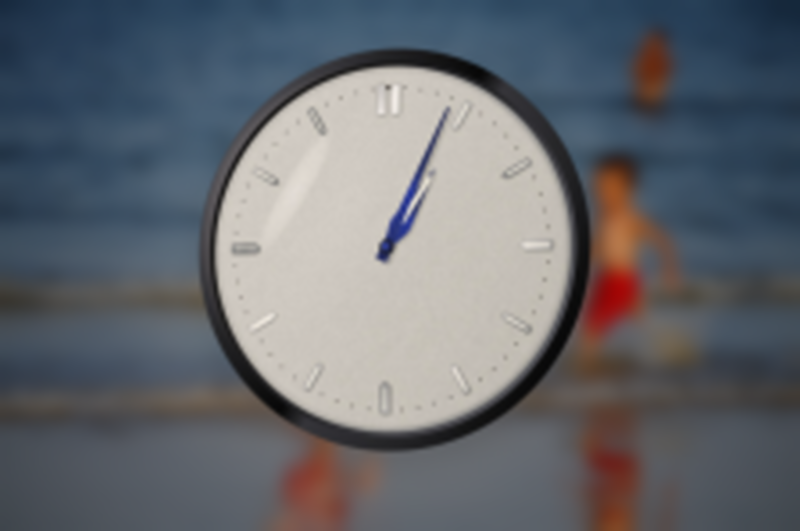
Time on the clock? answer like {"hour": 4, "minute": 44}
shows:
{"hour": 1, "minute": 4}
